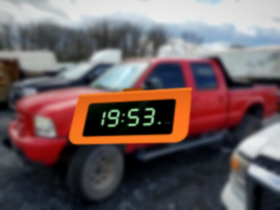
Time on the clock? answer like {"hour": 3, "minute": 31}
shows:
{"hour": 19, "minute": 53}
